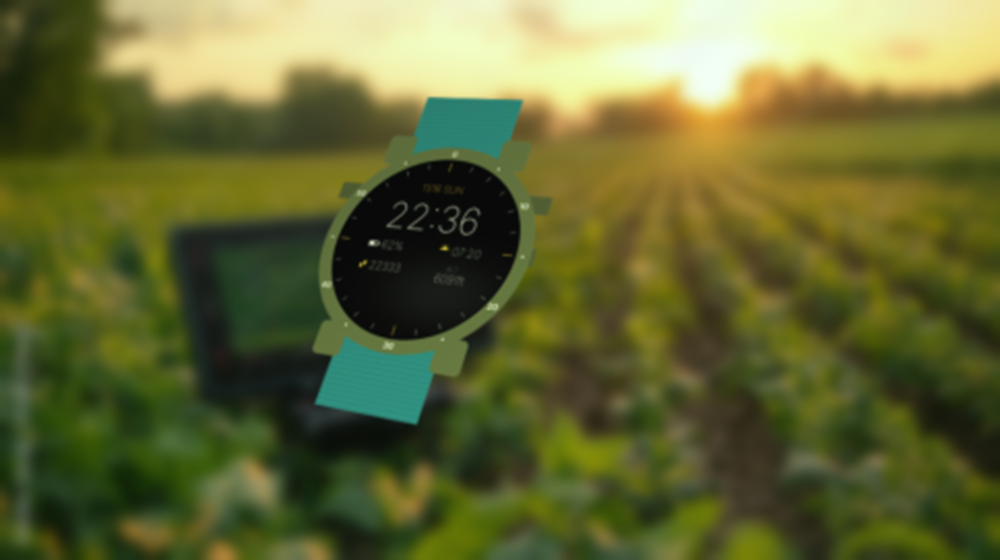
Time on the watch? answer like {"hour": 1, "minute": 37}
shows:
{"hour": 22, "minute": 36}
